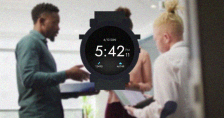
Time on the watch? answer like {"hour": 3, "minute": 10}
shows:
{"hour": 5, "minute": 42}
